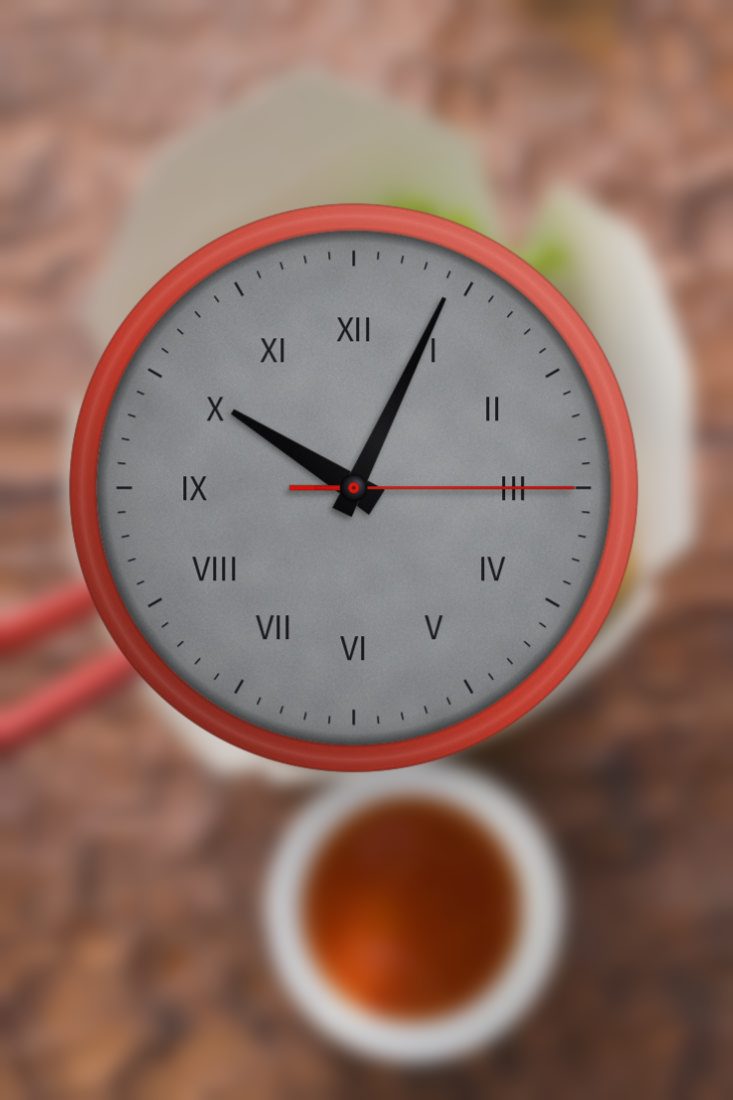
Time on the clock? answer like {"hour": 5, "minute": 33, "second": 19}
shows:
{"hour": 10, "minute": 4, "second": 15}
